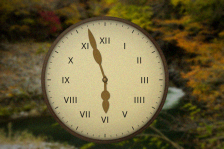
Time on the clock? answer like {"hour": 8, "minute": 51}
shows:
{"hour": 5, "minute": 57}
